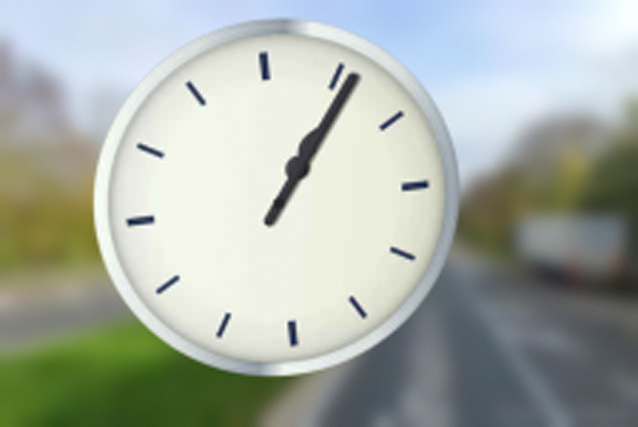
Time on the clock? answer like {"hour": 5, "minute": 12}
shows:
{"hour": 1, "minute": 6}
